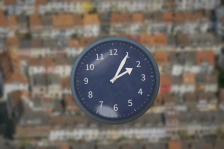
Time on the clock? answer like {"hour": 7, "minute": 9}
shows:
{"hour": 2, "minute": 5}
